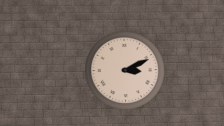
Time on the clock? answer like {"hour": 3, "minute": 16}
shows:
{"hour": 3, "minute": 11}
